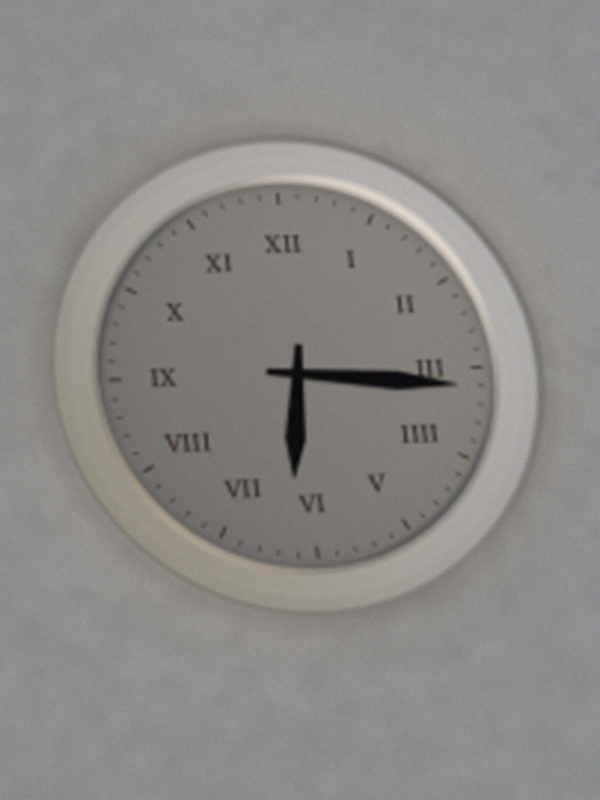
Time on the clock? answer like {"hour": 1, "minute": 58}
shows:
{"hour": 6, "minute": 16}
